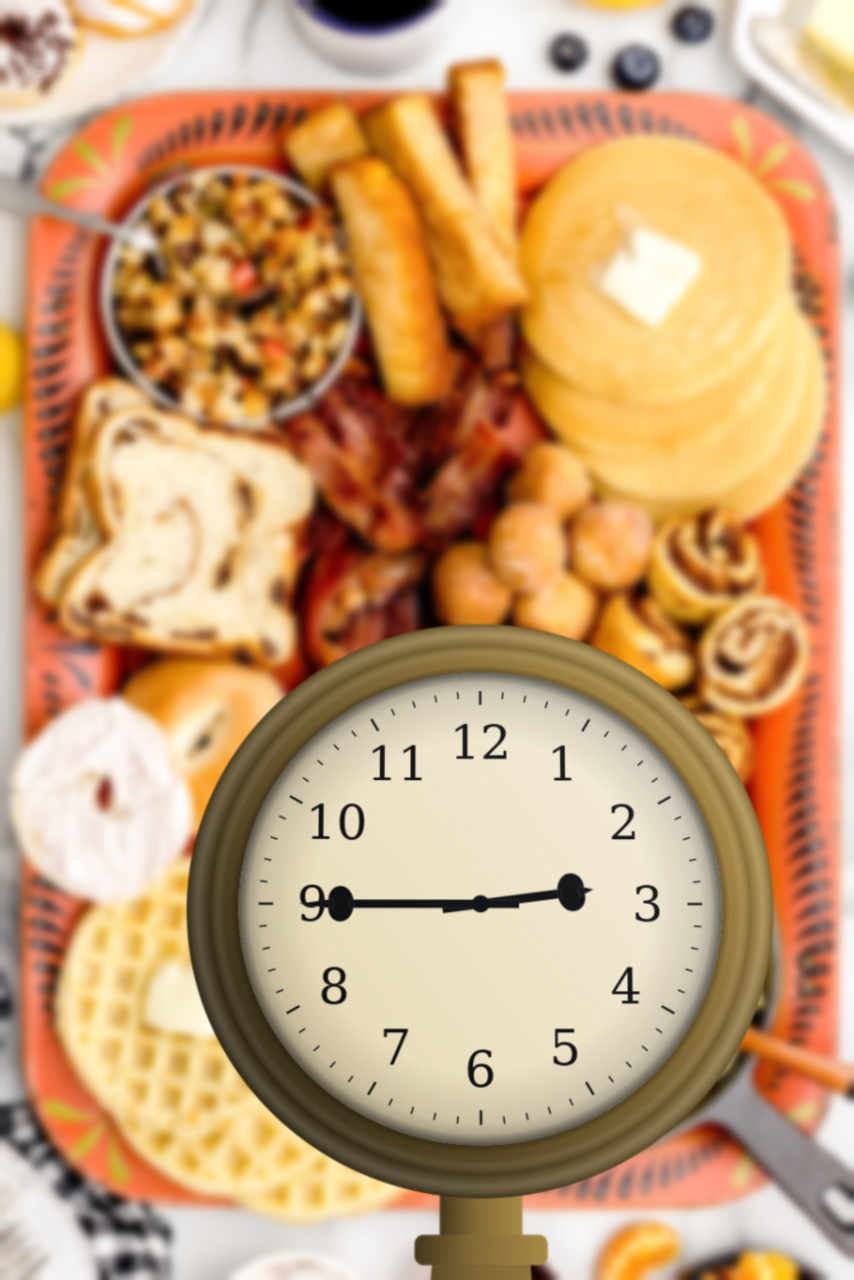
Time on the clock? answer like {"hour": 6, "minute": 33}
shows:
{"hour": 2, "minute": 45}
